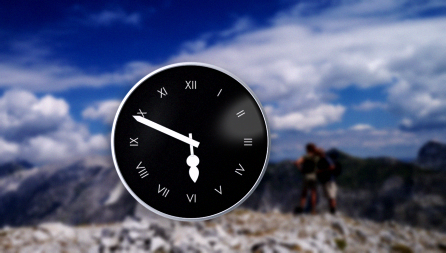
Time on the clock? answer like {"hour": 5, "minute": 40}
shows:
{"hour": 5, "minute": 49}
